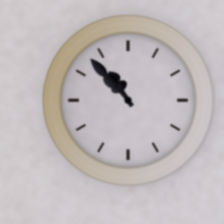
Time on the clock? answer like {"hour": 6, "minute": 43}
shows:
{"hour": 10, "minute": 53}
